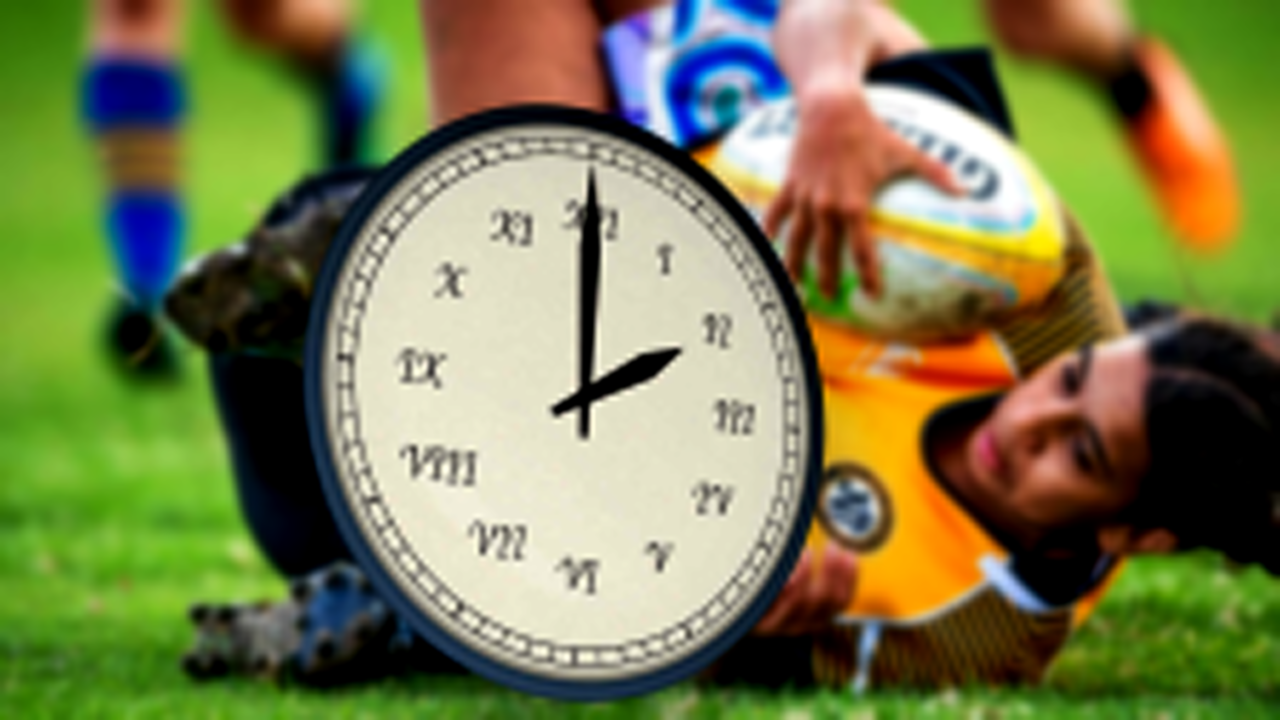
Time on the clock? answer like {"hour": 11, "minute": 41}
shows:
{"hour": 2, "minute": 0}
